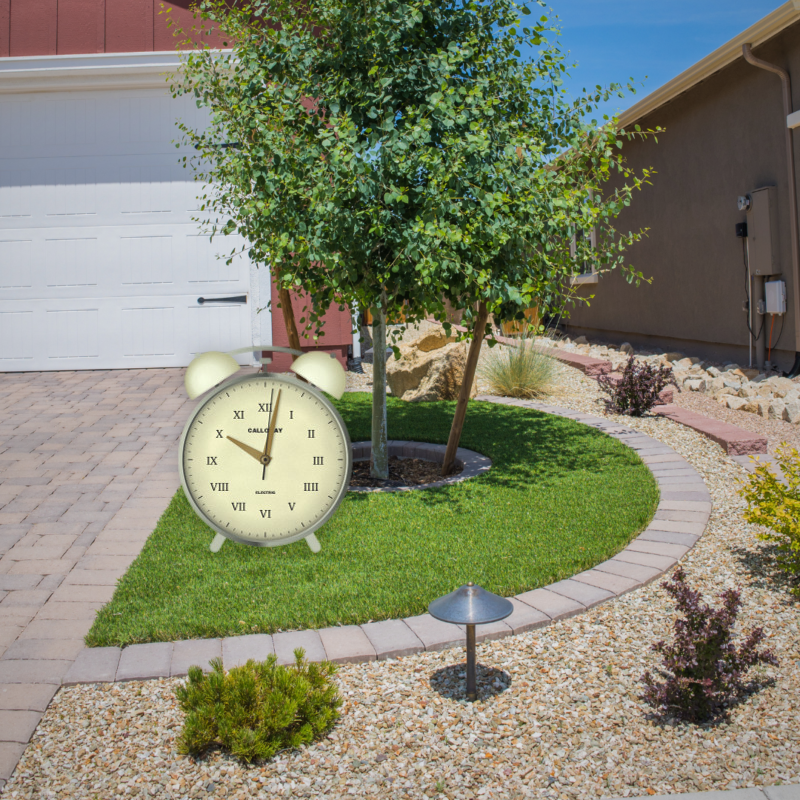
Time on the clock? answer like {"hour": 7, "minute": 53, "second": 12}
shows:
{"hour": 10, "minute": 2, "second": 1}
